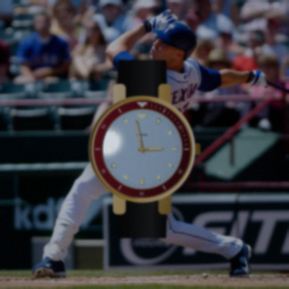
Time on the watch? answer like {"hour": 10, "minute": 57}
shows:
{"hour": 2, "minute": 58}
